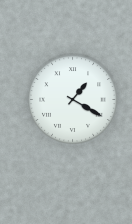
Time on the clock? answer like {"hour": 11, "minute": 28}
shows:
{"hour": 1, "minute": 20}
